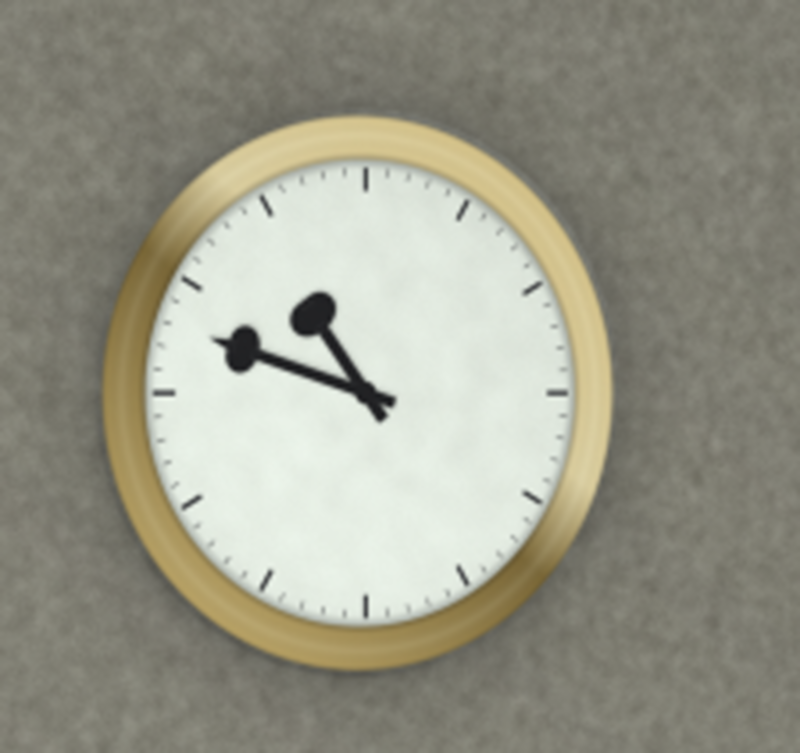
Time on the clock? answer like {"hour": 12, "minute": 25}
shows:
{"hour": 10, "minute": 48}
